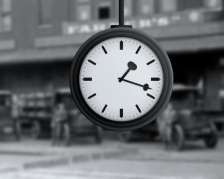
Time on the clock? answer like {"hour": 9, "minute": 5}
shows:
{"hour": 1, "minute": 18}
